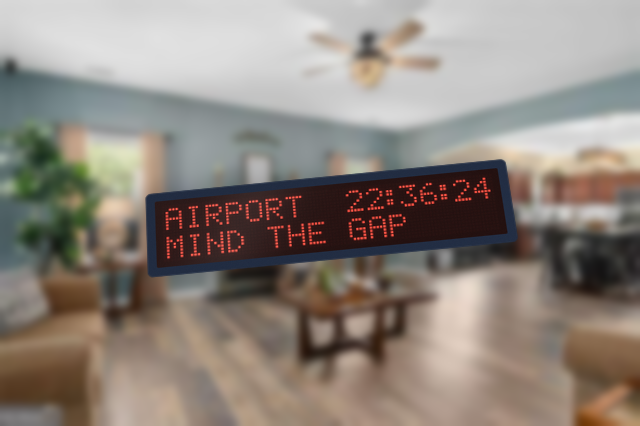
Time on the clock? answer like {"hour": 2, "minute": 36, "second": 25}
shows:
{"hour": 22, "minute": 36, "second": 24}
